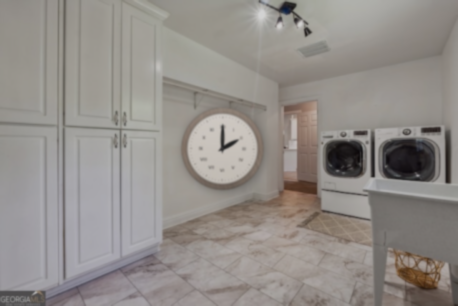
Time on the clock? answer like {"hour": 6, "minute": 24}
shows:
{"hour": 2, "minute": 0}
